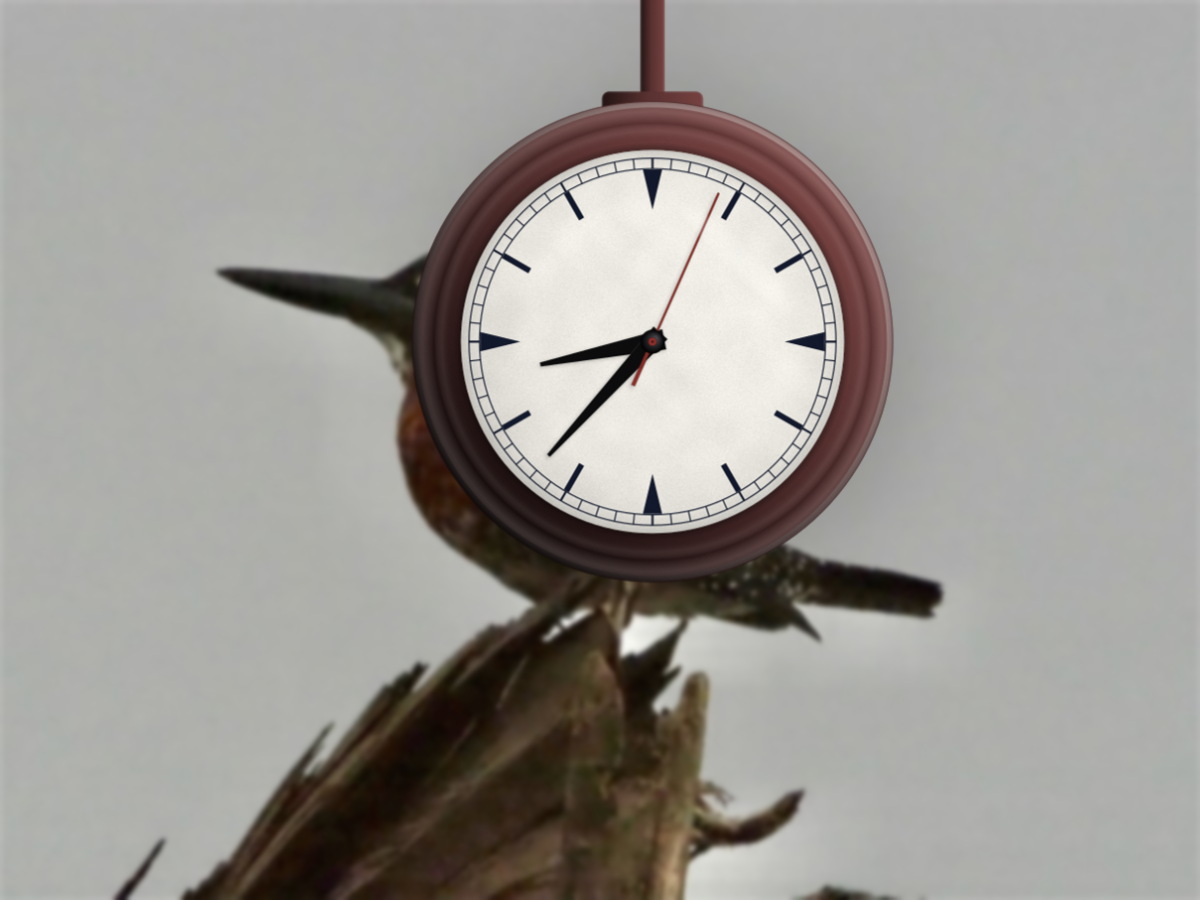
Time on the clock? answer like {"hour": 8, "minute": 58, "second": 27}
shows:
{"hour": 8, "minute": 37, "second": 4}
